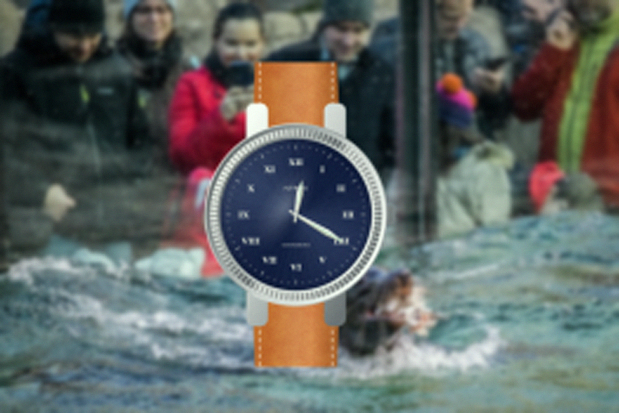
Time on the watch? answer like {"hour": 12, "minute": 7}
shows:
{"hour": 12, "minute": 20}
